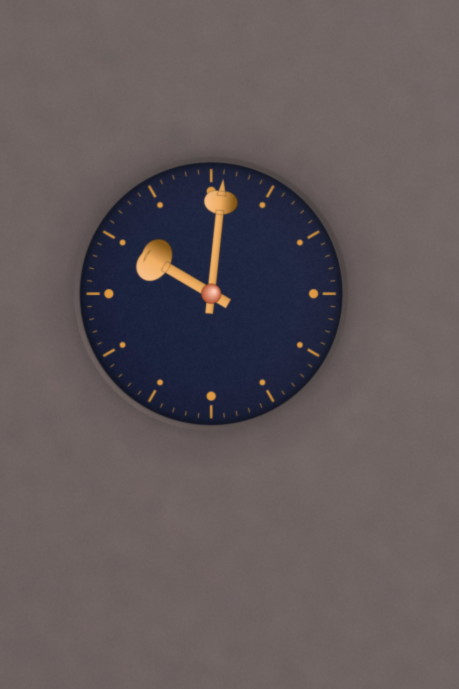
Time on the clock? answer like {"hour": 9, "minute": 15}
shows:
{"hour": 10, "minute": 1}
